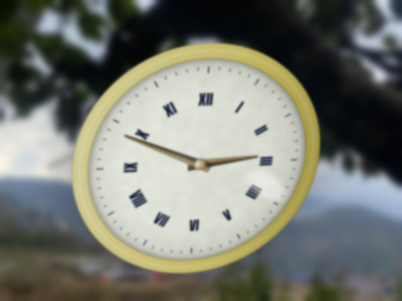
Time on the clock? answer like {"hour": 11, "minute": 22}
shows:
{"hour": 2, "minute": 49}
